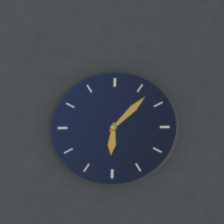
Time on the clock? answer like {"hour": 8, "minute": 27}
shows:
{"hour": 6, "minute": 7}
